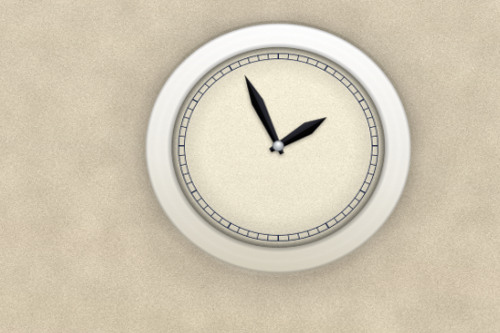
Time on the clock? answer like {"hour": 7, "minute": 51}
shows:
{"hour": 1, "minute": 56}
